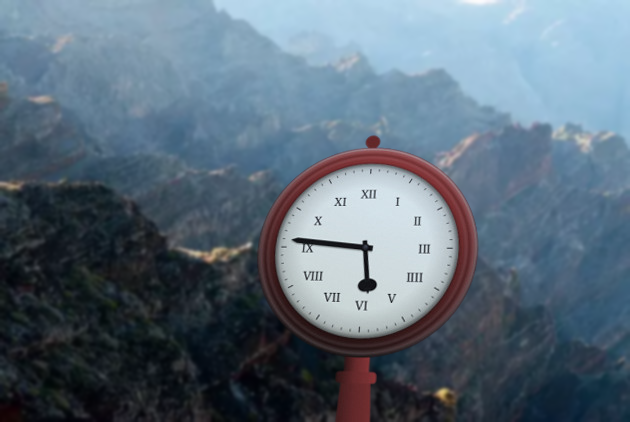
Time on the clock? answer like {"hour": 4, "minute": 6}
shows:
{"hour": 5, "minute": 46}
